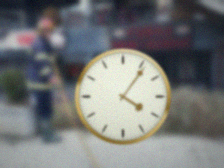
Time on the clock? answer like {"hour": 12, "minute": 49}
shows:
{"hour": 4, "minute": 6}
